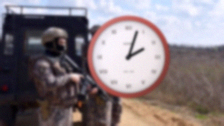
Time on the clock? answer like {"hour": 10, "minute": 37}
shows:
{"hour": 2, "minute": 3}
